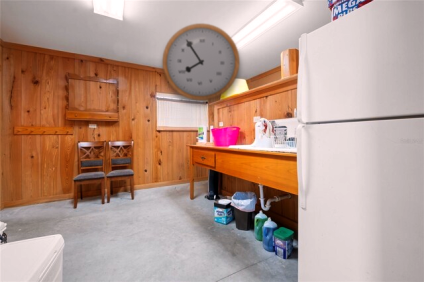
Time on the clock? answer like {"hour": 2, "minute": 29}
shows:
{"hour": 7, "minute": 54}
